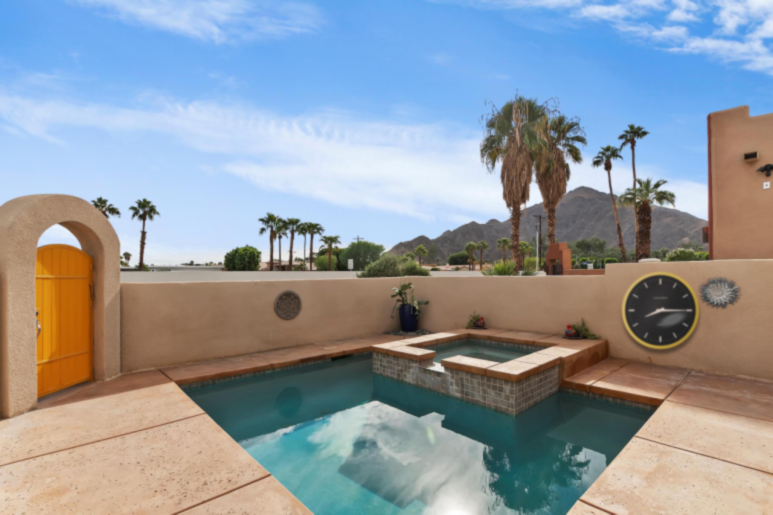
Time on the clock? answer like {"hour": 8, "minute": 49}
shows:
{"hour": 8, "minute": 15}
